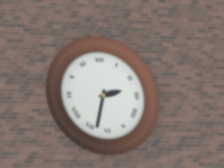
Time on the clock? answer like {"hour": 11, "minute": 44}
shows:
{"hour": 2, "minute": 33}
